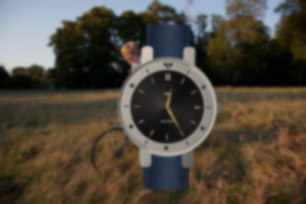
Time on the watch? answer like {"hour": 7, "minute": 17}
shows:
{"hour": 12, "minute": 25}
